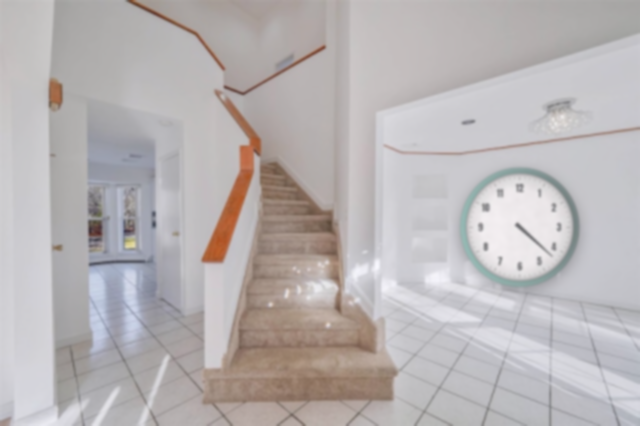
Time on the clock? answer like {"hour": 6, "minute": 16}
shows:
{"hour": 4, "minute": 22}
